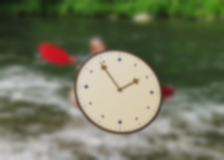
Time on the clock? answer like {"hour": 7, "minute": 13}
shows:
{"hour": 1, "minute": 54}
